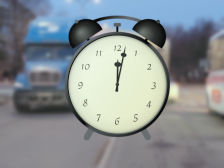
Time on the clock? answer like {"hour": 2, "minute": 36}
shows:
{"hour": 12, "minute": 2}
